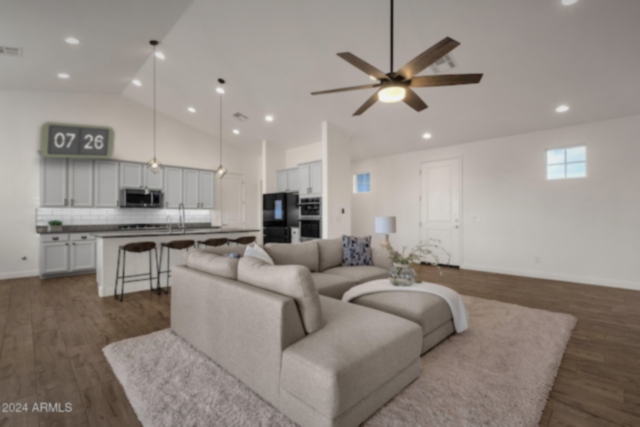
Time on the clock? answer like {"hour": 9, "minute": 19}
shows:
{"hour": 7, "minute": 26}
